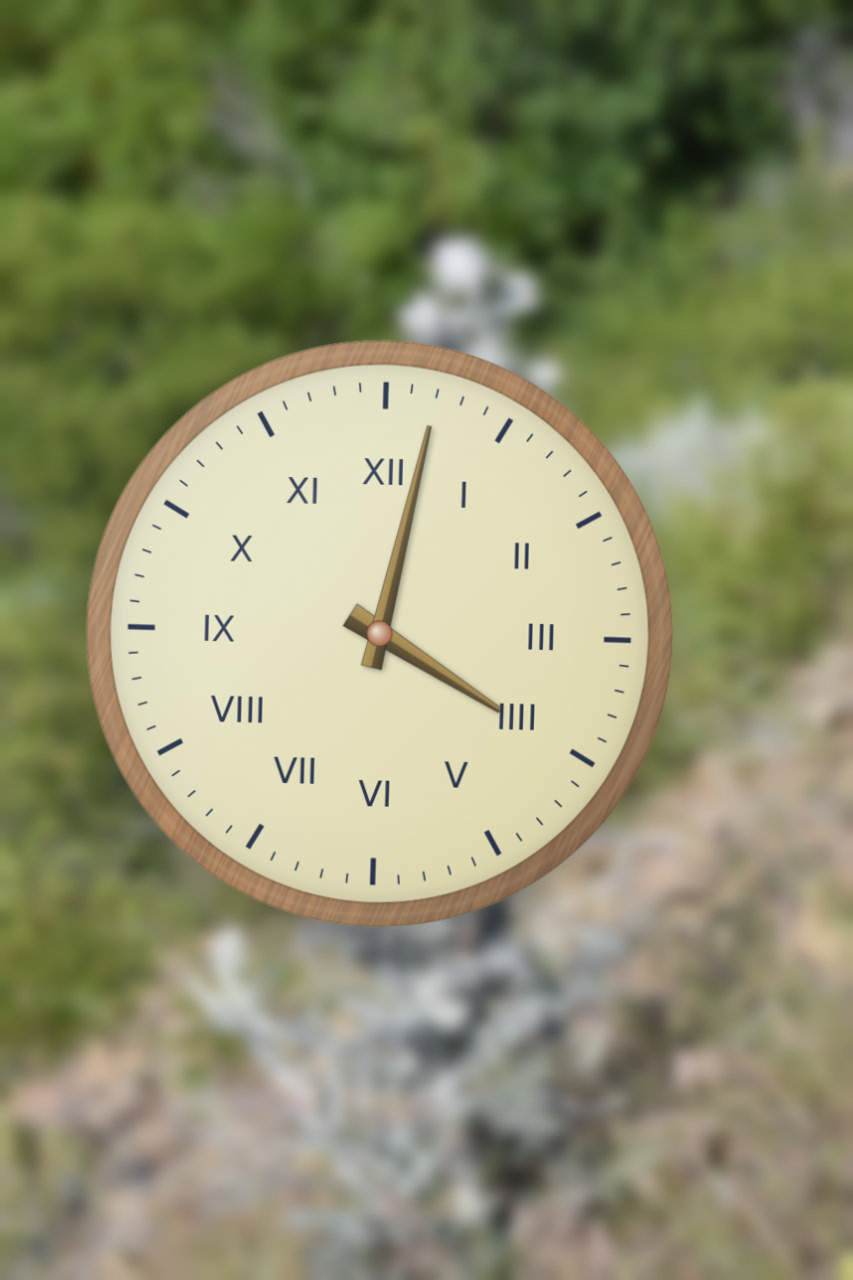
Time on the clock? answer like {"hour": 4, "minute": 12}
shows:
{"hour": 4, "minute": 2}
